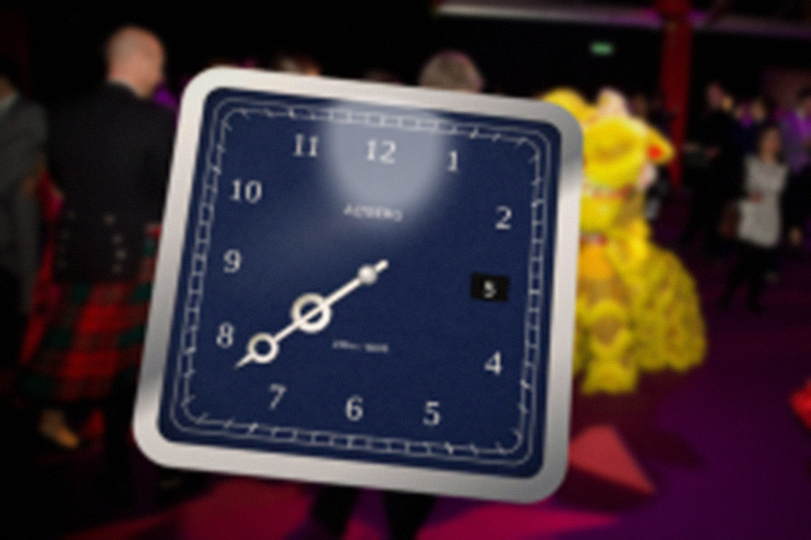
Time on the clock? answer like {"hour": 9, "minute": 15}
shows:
{"hour": 7, "minute": 38}
